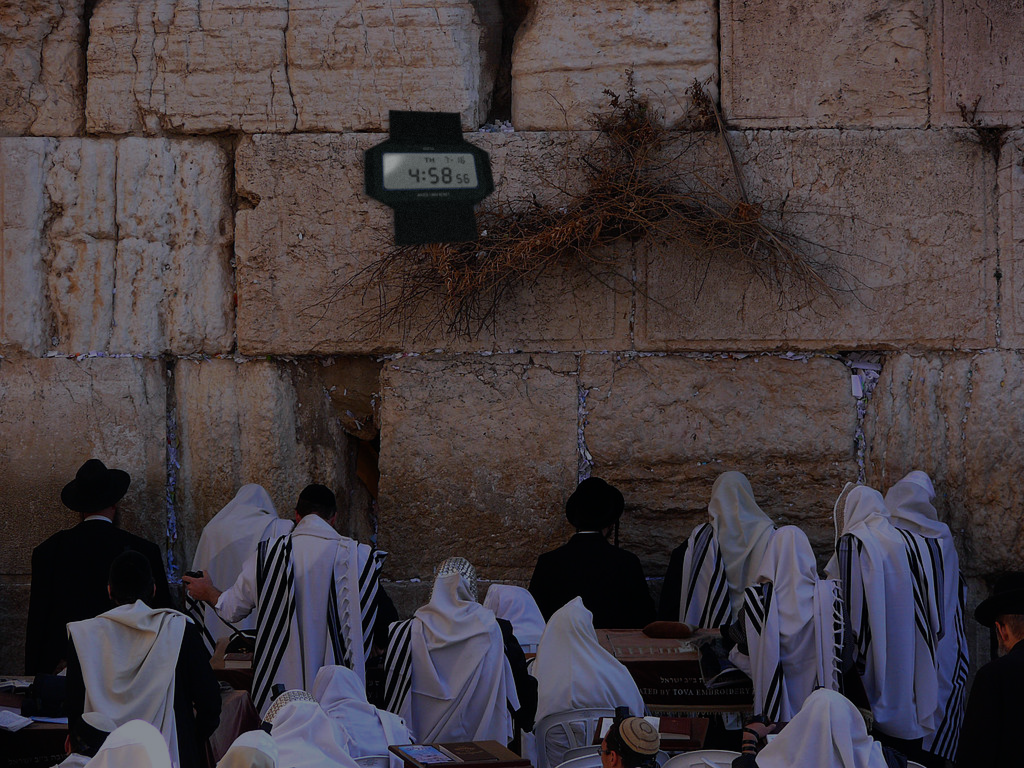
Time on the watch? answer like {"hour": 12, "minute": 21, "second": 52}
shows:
{"hour": 4, "minute": 58, "second": 56}
